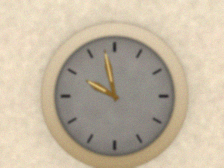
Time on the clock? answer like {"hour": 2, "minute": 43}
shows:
{"hour": 9, "minute": 58}
